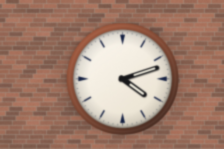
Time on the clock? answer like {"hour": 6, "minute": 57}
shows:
{"hour": 4, "minute": 12}
